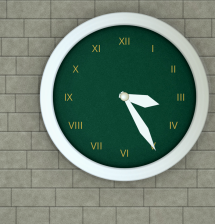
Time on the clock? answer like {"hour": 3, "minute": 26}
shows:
{"hour": 3, "minute": 25}
